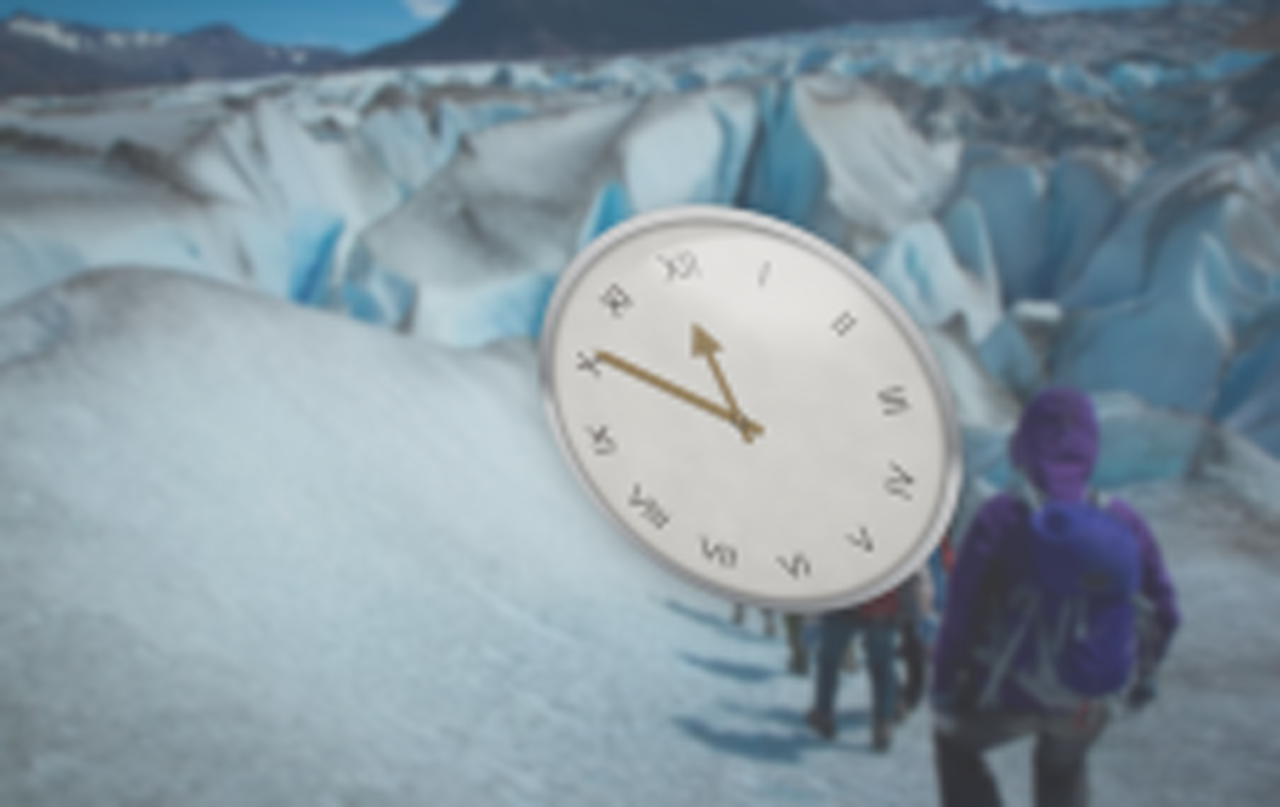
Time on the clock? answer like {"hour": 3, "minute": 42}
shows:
{"hour": 11, "minute": 51}
